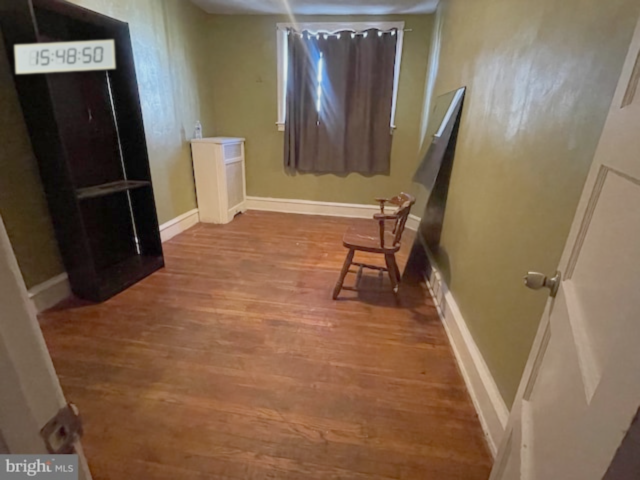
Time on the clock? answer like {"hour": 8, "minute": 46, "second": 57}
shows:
{"hour": 15, "minute": 48, "second": 50}
